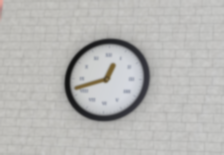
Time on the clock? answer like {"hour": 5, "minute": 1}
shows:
{"hour": 12, "minute": 42}
